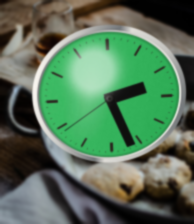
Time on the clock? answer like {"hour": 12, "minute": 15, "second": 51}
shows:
{"hour": 2, "minute": 26, "second": 39}
